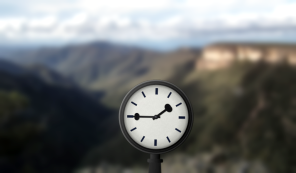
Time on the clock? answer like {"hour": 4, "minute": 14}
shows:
{"hour": 1, "minute": 45}
